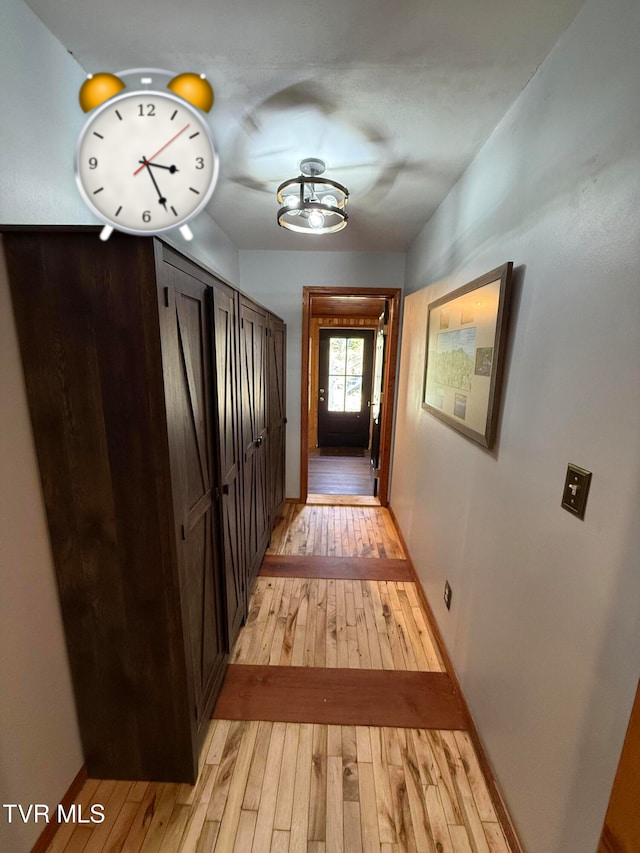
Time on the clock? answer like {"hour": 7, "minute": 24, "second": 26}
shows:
{"hour": 3, "minute": 26, "second": 8}
